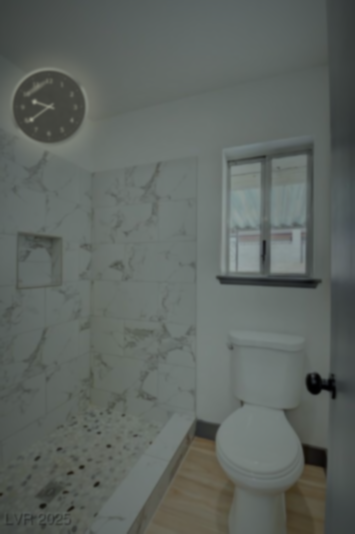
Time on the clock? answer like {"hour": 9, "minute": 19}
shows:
{"hour": 9, "minute": 39}
